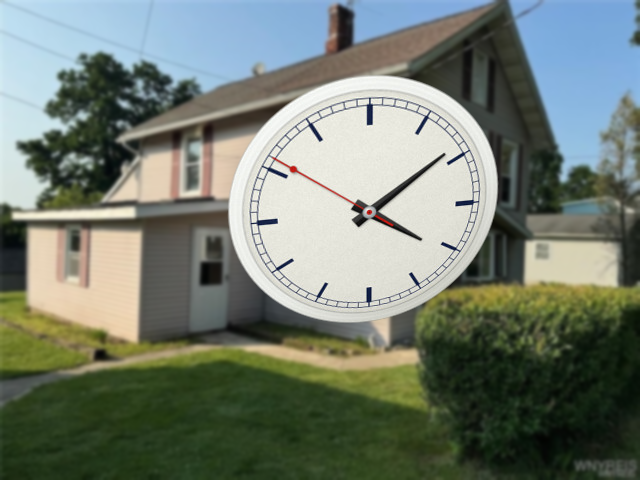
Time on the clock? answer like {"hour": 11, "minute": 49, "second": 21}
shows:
{"hour": 4, "minute": 8, "second": 51}
